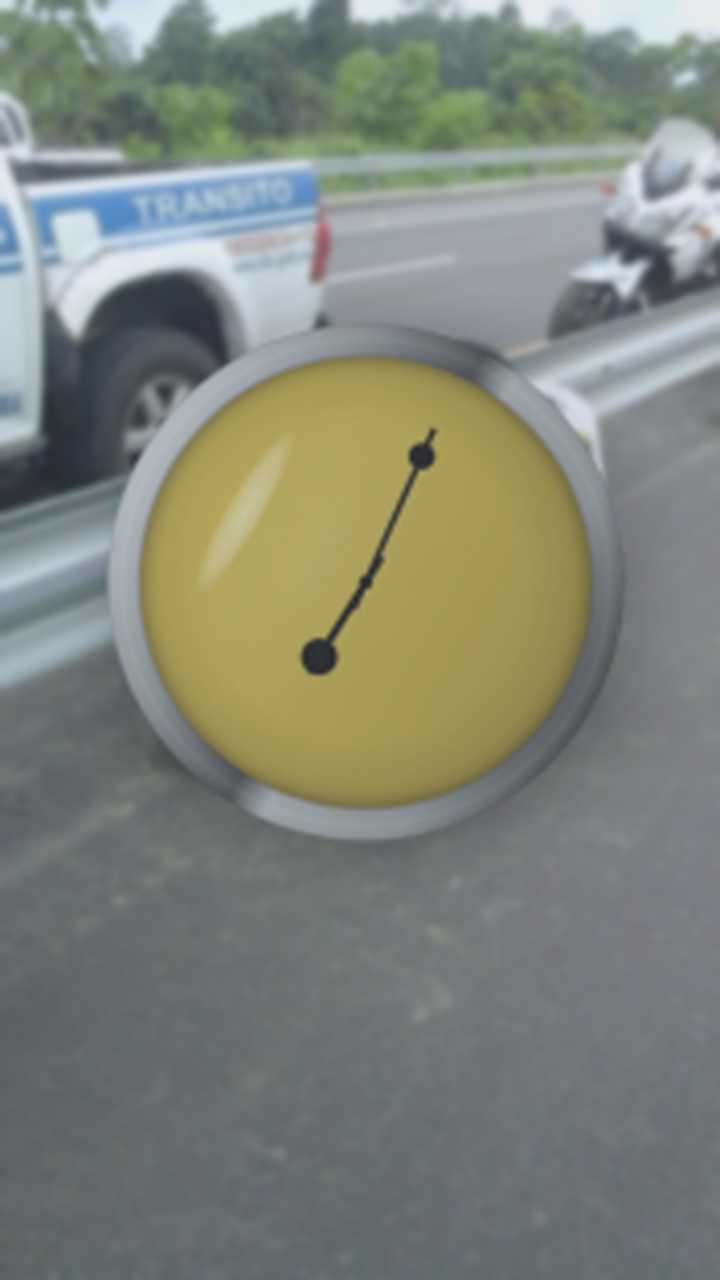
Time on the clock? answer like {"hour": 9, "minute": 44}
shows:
{"hour": 7, "minute": 4}
